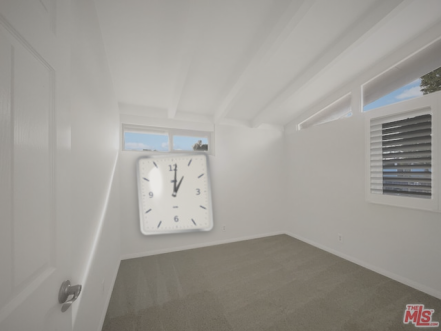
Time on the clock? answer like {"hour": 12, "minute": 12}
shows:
{"hour": 1, "minute": 1}
